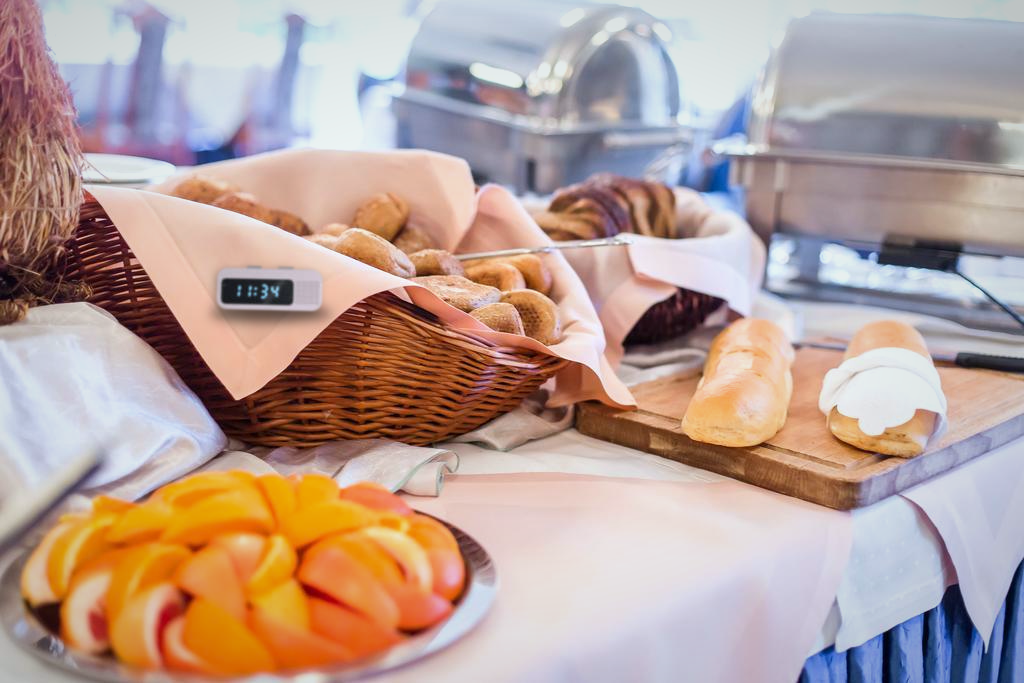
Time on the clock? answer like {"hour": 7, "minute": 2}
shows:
{"hour": 11, "minute": 34}
